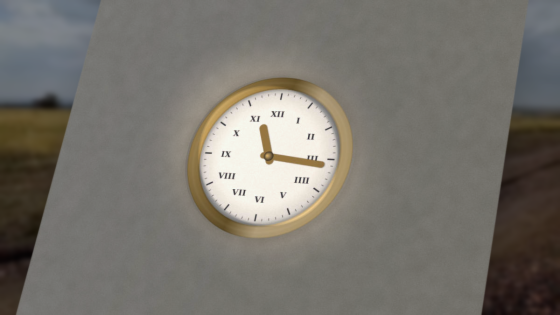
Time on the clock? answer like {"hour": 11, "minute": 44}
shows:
{"hour": 11, "minute": 16}
